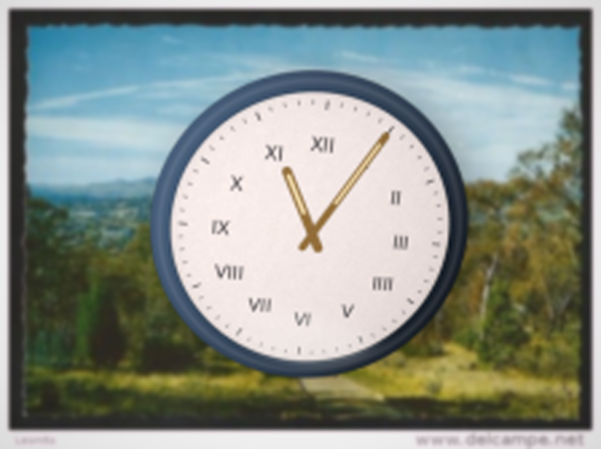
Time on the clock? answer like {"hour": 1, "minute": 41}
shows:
{"hour": 11, "minute": 5}
